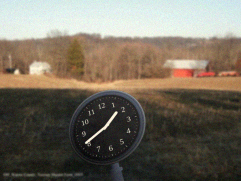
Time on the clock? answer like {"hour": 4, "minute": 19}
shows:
{"hour": 1, "minute": 41}
